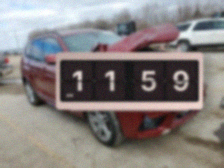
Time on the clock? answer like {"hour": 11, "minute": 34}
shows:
{"hour": 11, "minute": 59}
